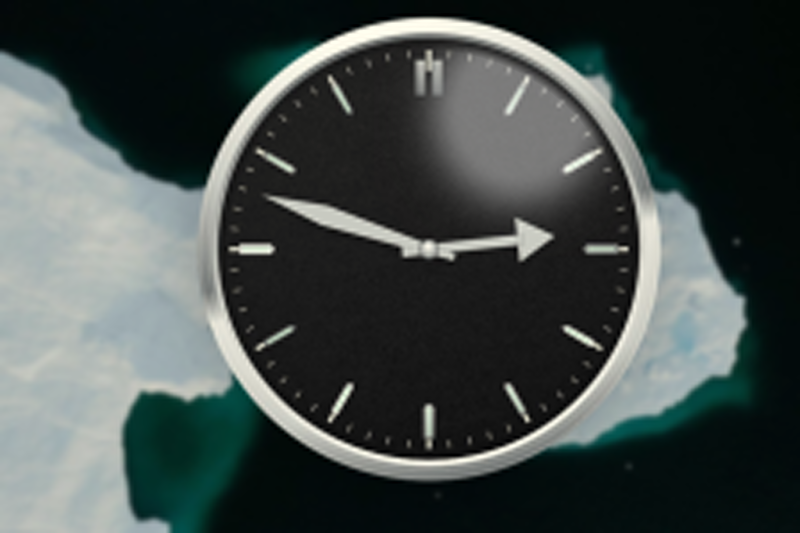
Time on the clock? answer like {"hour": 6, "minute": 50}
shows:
{"hour": 2, "minute": 48}
